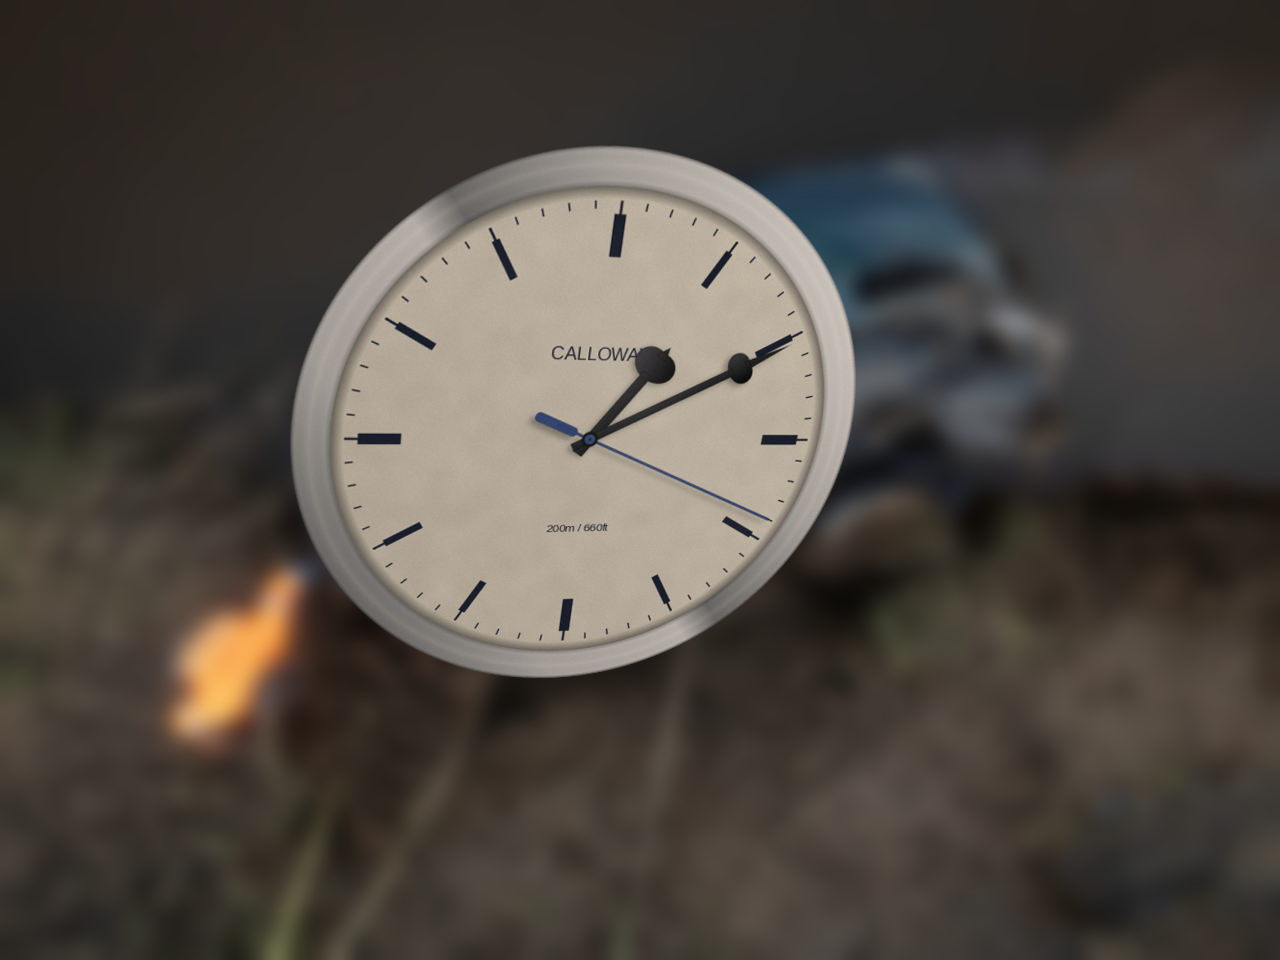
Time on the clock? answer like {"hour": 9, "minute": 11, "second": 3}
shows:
{"hour": 1, "minute": 10, "second": 19}
